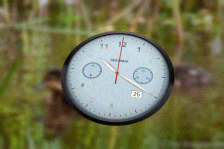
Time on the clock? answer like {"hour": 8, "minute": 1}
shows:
{"hour": 10, "minute": 20}
